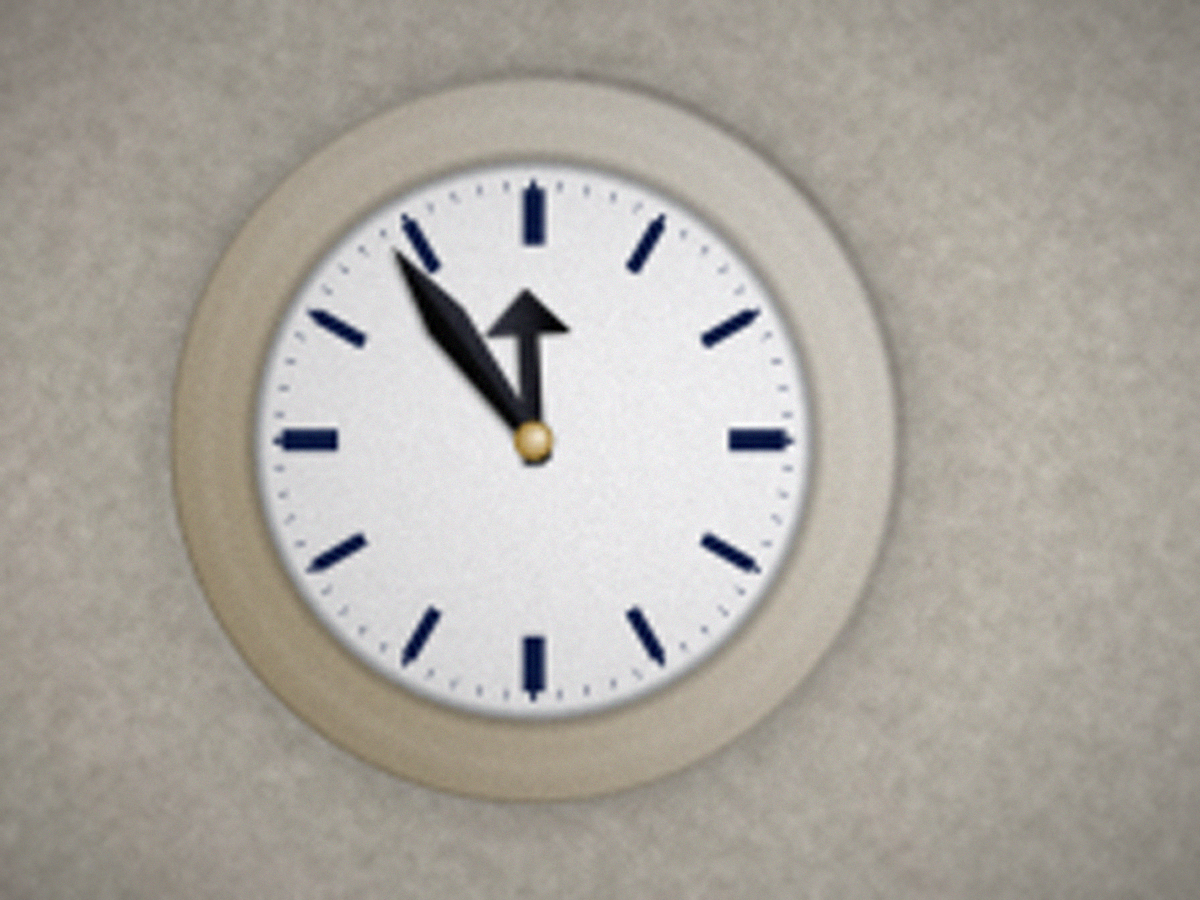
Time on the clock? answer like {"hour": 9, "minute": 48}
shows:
{"hour": 11, "minute": 54}
